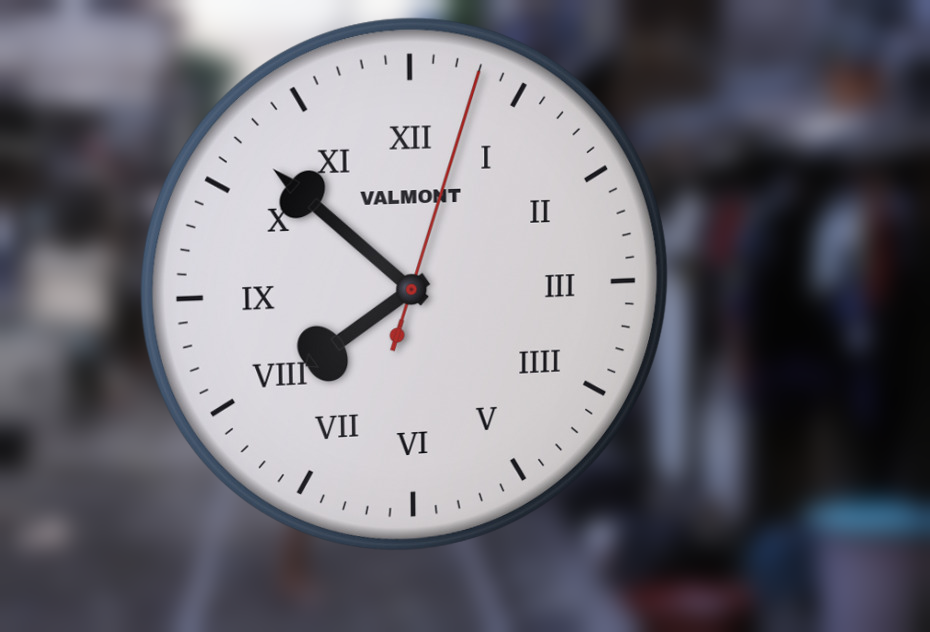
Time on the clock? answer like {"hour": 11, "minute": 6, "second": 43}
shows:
{"hour": 7, "minute": 52, "second": 3}
